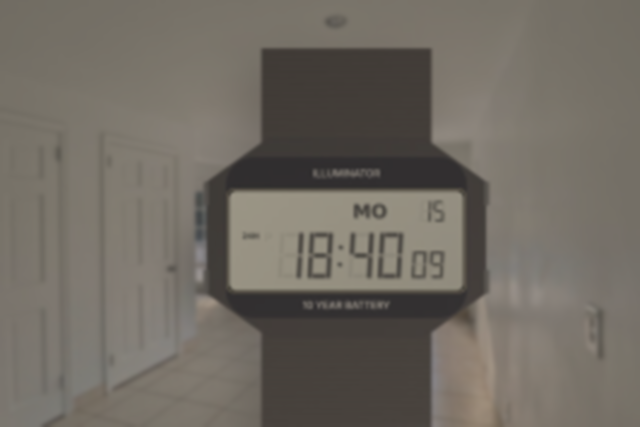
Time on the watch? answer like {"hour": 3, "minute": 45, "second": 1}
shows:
{"hour": 18, "minute": 40, "second": 9}
